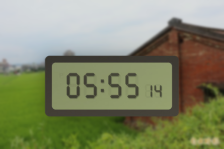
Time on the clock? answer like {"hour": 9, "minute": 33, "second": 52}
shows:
{"hour": 5, "minute": 55, "second": 14}
